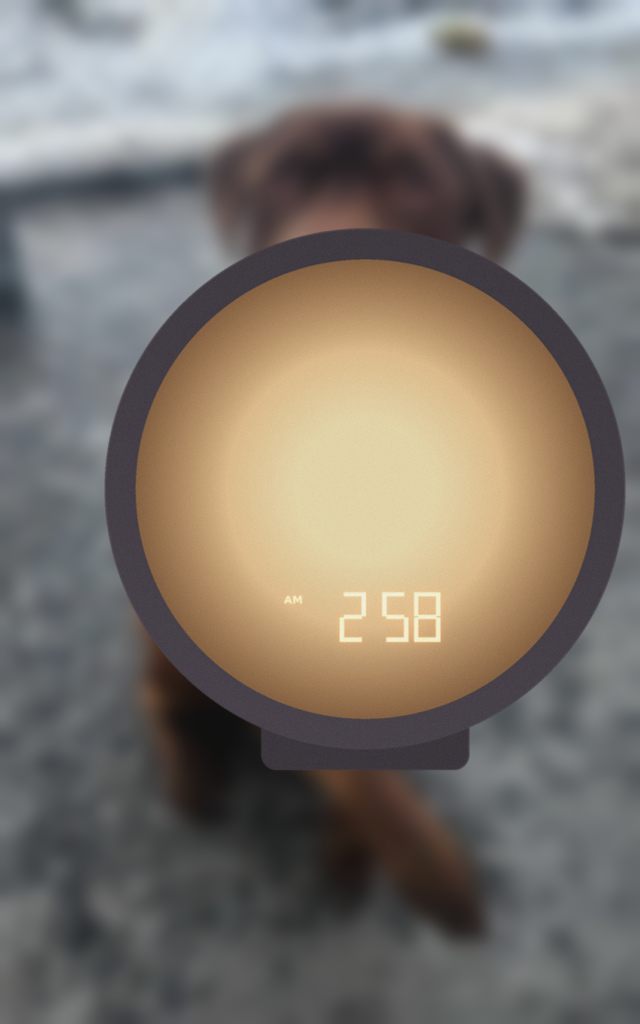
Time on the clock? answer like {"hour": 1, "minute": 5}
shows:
{"hour": 2, "minute": 58}
